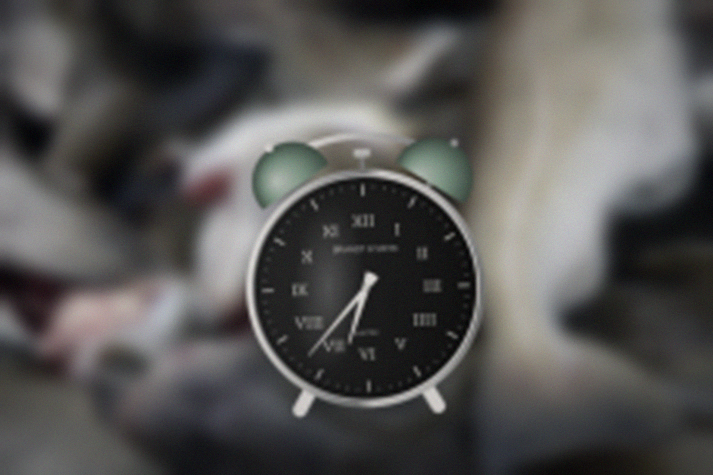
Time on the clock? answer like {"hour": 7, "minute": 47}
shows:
{"hour": 6, "minute": 37}
